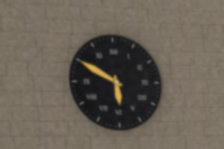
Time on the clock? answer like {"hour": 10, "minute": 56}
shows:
{"hour": 5, "minute": 50}
